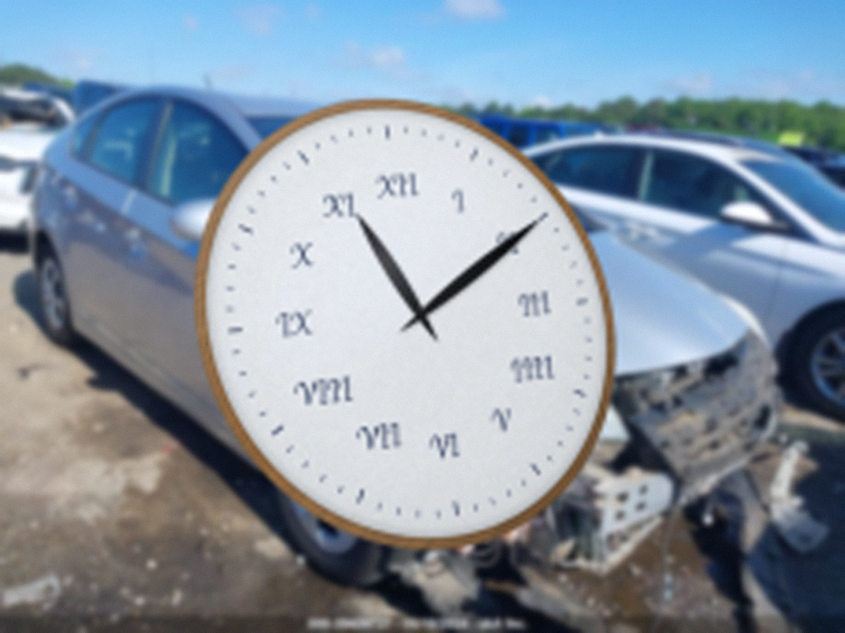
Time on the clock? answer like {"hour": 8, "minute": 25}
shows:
{"hour": 11, "minute": 10}
